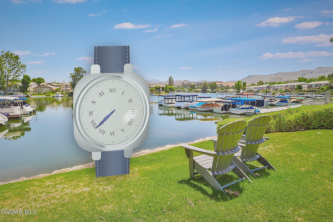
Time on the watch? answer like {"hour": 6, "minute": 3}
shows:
{"hour": 7, "minute": 38}
